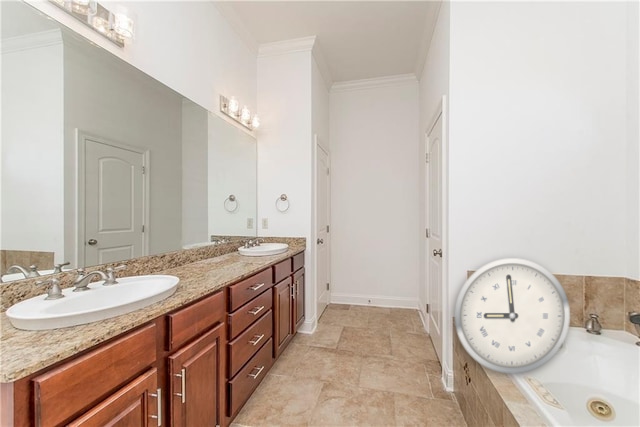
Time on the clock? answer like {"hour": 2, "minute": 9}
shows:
{"hour": 8, "minute": 59}
